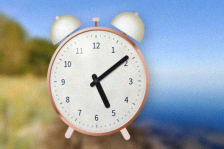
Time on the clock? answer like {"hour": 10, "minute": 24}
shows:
{"hour": 5, "minute": 9}
